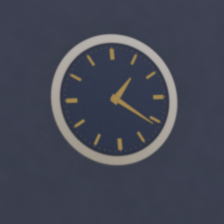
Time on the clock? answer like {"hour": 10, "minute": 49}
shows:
{"hour": 1, "minute": 21}
